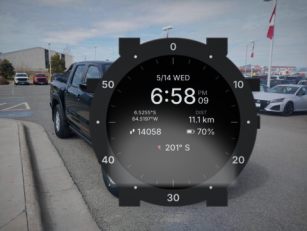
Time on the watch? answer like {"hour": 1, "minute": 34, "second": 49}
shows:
{"hour": 6, "minute": 58, "second": 9}
